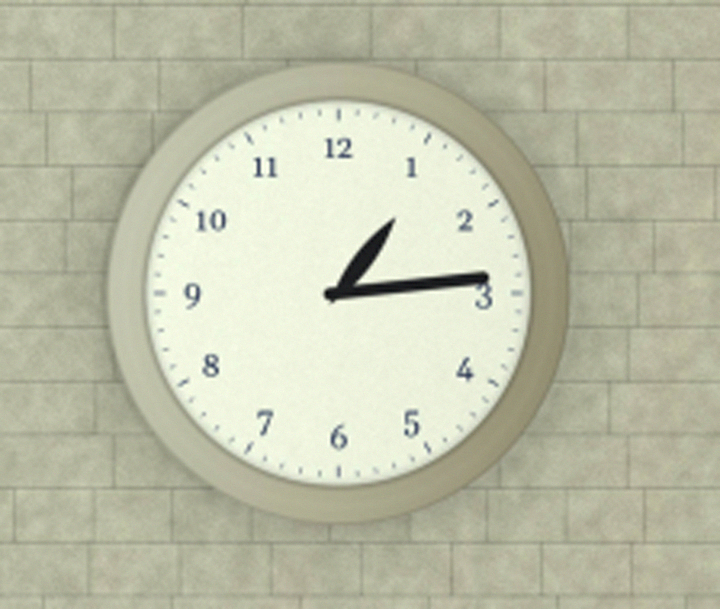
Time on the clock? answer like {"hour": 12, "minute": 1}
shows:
{"hour": 1, "minute": 14}
